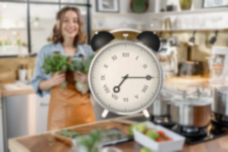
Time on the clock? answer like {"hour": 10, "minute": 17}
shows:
{"hour": 7, "minute": 15}
